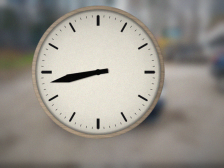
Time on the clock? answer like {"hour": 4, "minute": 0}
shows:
{"hour": 8, "minute": 43}
